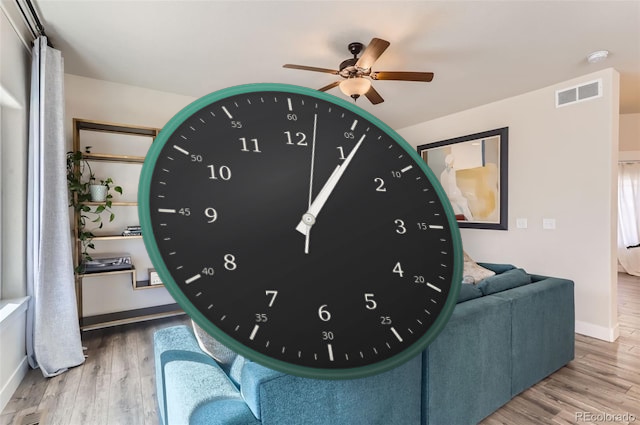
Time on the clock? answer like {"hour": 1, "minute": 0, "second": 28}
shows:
{"hour": 1, "minute": 6, "second": 2}
